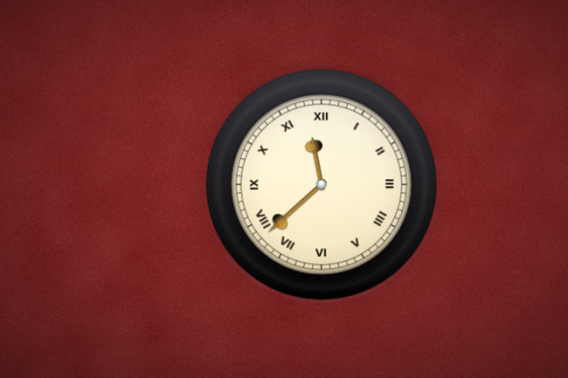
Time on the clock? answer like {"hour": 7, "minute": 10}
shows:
{"hour": 11, "minute": 38}
